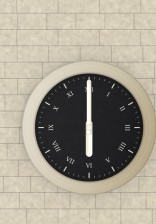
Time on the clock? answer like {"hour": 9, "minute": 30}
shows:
{"hour": 6, "minute": 0}
